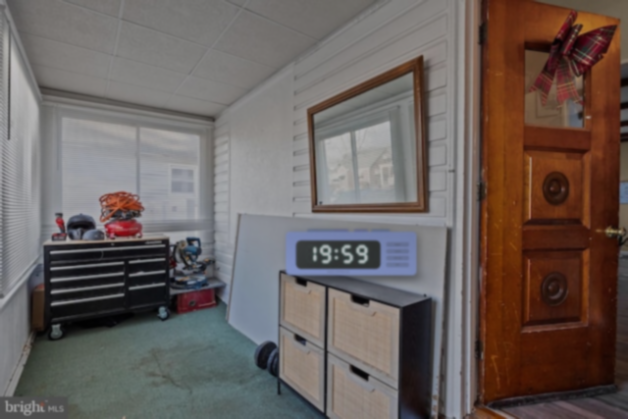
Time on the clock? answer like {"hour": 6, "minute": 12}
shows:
{"hour": 19, "minute": 59}
